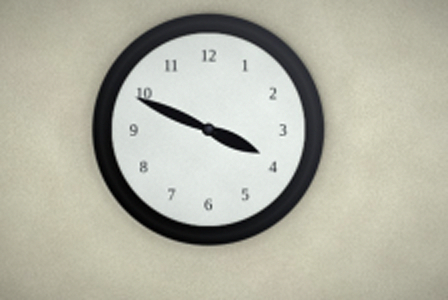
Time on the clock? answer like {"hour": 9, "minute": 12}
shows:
{"hour": 3, "minute": 49}
